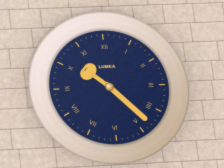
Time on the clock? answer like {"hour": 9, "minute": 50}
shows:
{"hour": 10, "minute": 23}
